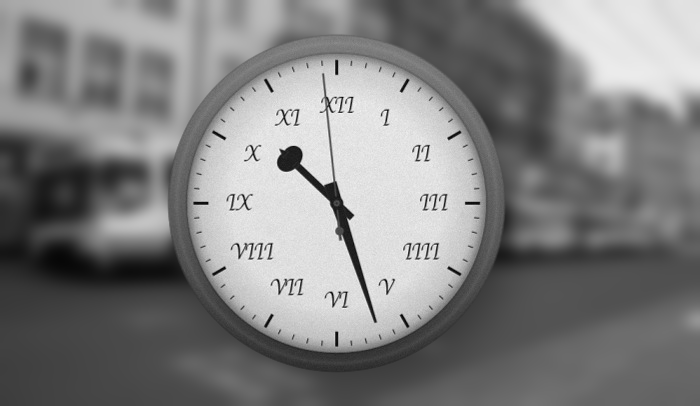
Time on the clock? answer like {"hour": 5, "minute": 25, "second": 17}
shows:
{"hour": 10, "minute": 26, "second": 59}
